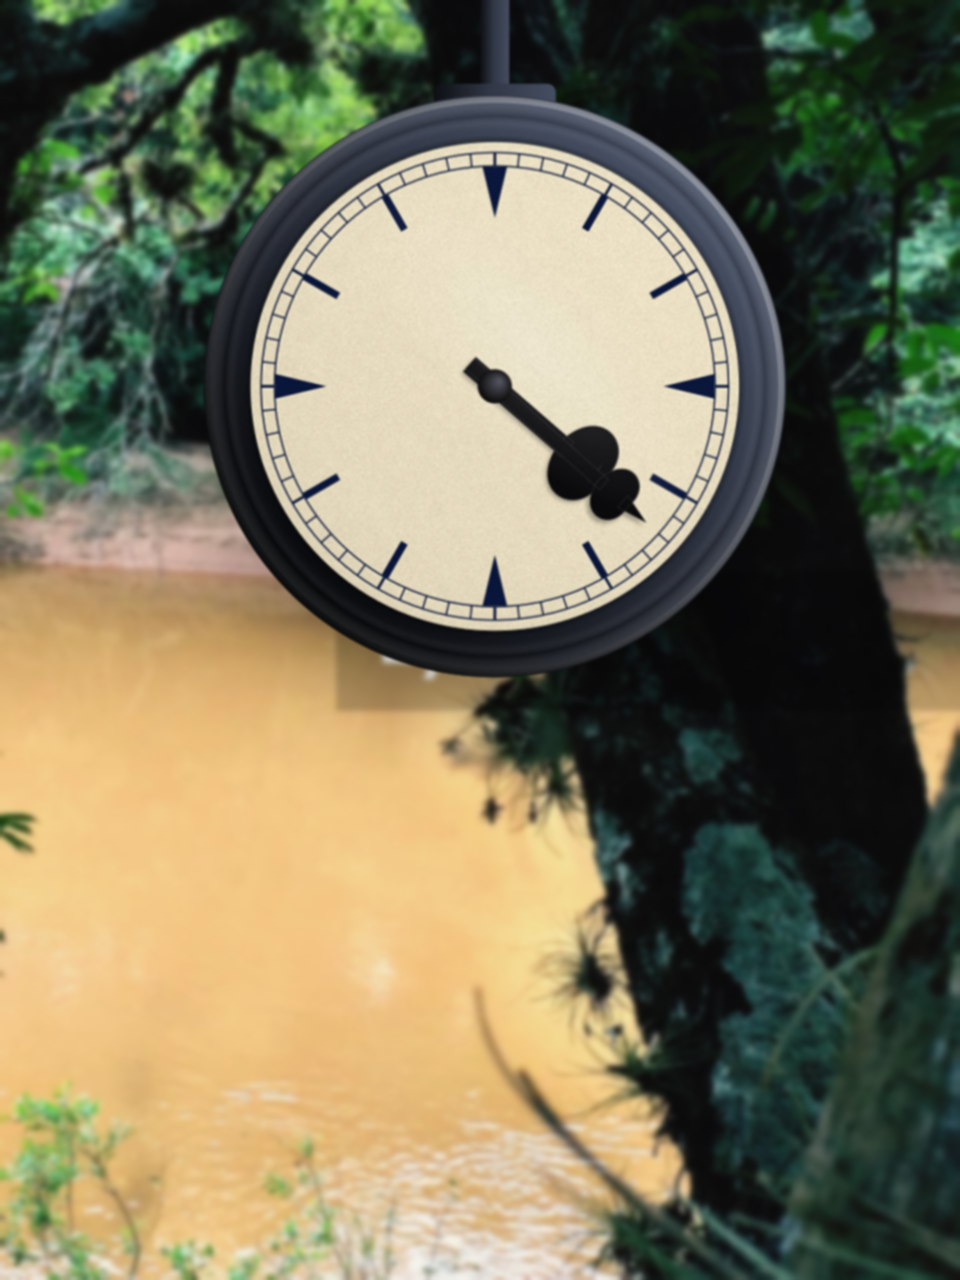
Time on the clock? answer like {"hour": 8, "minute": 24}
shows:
{"hour": 4, "minute": 22}
